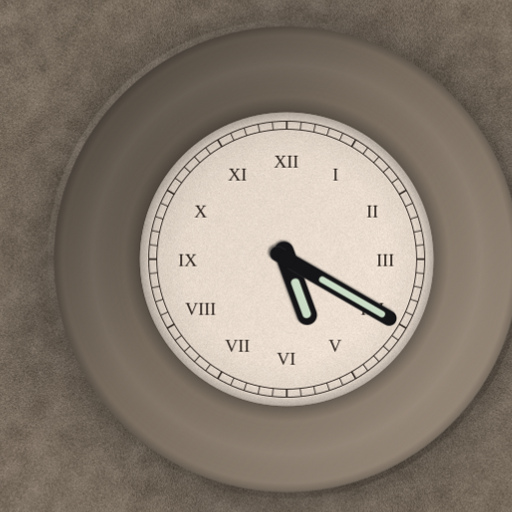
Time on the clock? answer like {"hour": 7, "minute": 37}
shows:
{"hour": 5, "minute": 20}
